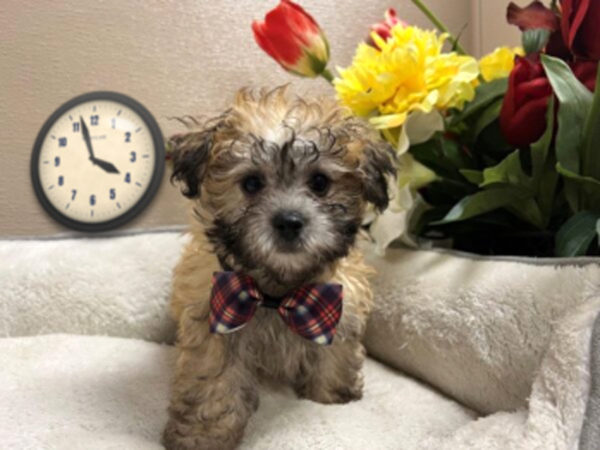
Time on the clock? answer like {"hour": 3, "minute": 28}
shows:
{"hour": 3, "minute": 57}
